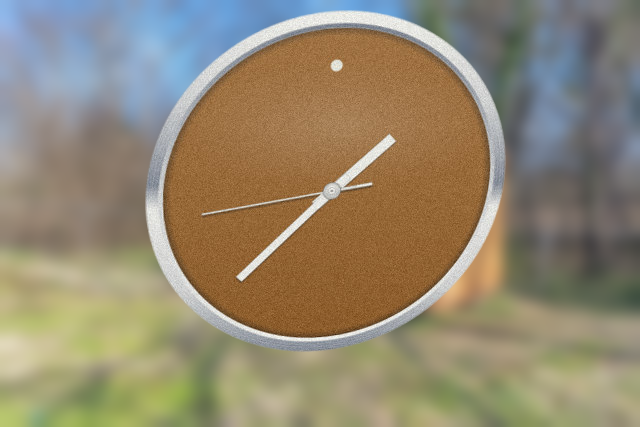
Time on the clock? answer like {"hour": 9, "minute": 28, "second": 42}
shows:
{"hour": 1, "minute": 37, "second": 44}
